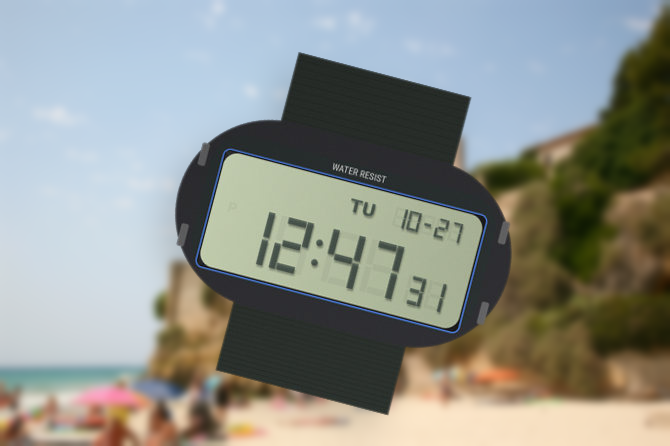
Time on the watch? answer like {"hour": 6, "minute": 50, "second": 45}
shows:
{"hour": 12, "minute": 47, "second": 31}
